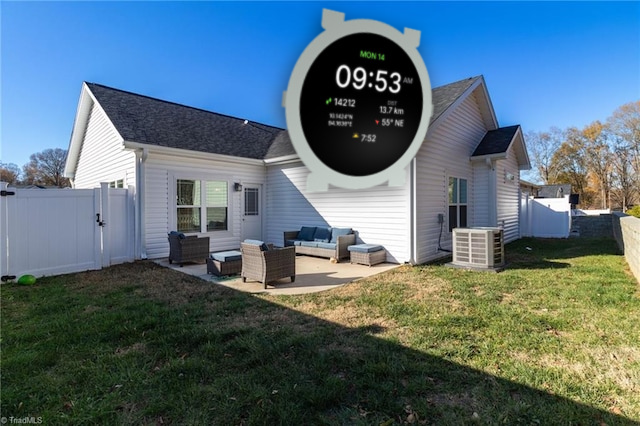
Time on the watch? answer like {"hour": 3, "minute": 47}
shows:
{"hour": 9, "minute": 53}
